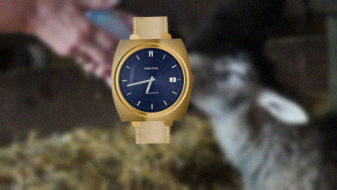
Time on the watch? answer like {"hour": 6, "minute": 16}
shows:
{"hour": 6, "minute": 43}
